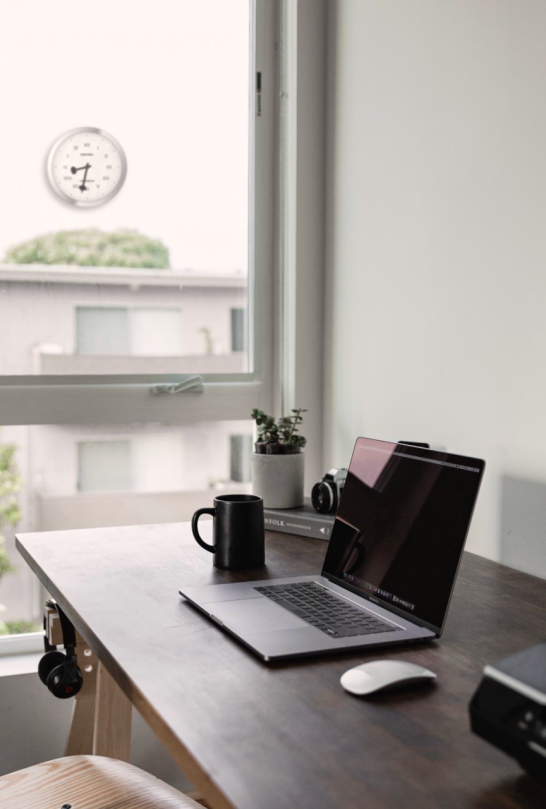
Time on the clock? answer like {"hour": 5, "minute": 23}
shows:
{"hour": 8, "minute": 32}
